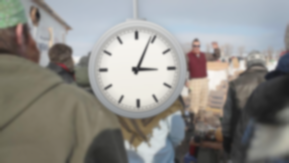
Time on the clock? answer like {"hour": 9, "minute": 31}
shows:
{"hour": 3, "minute": 4}
